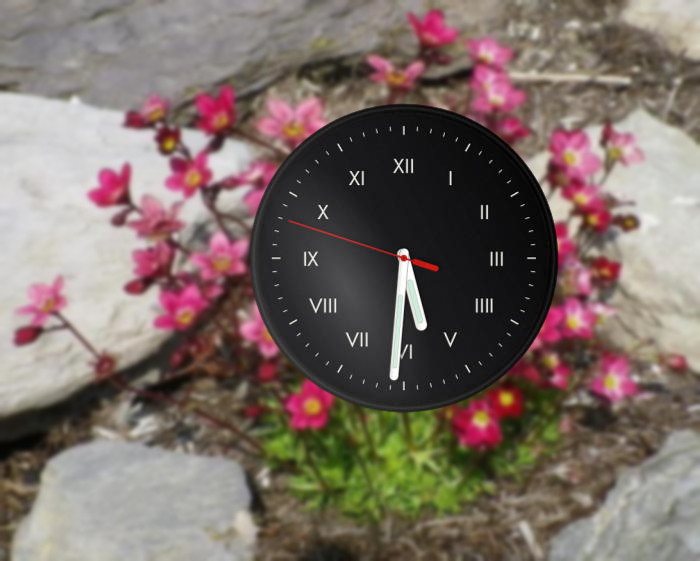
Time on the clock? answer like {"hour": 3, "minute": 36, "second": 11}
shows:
{"hour": 5, "minute": 30, "second": 48}
